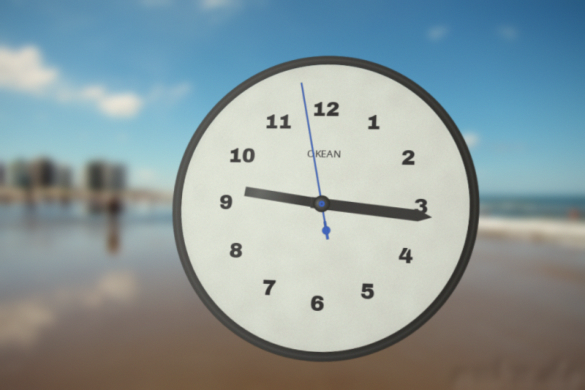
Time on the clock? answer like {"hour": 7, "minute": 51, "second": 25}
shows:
{"hour": 9, "minute": 15, "second": 58}
